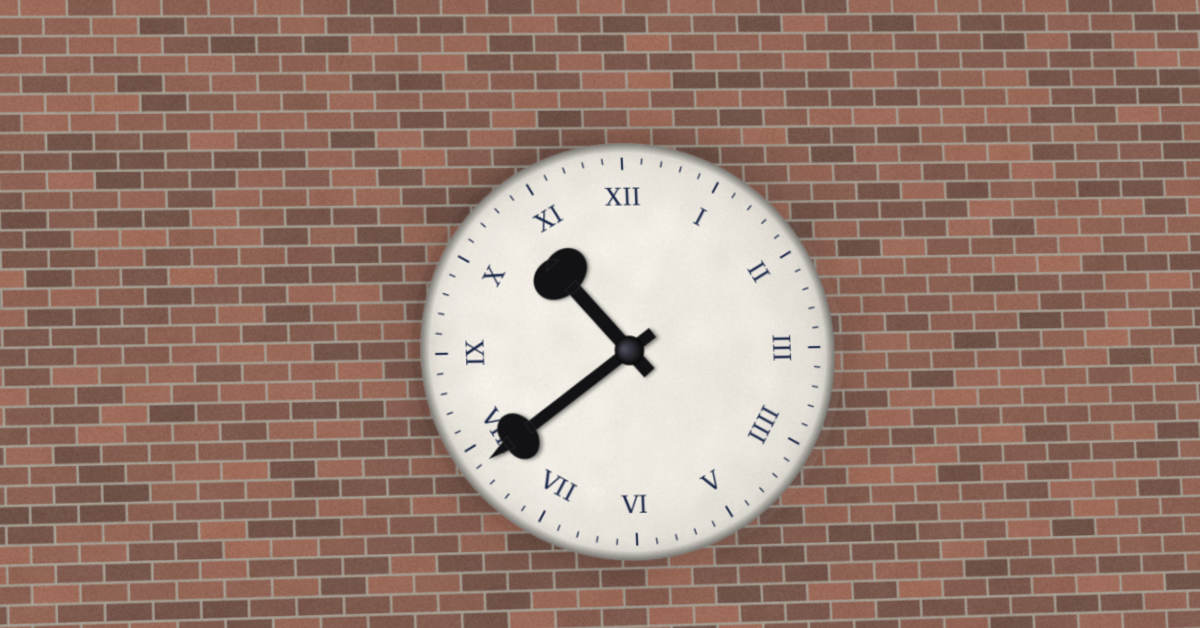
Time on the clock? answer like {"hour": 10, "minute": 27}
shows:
{"hour": 10, "minute": 39}
